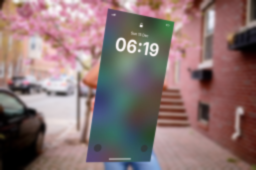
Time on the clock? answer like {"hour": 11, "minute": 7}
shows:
{"hour": 6, "minute": 19}
